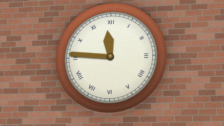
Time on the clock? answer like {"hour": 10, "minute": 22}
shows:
{"hour": 11, "minute": 46}
